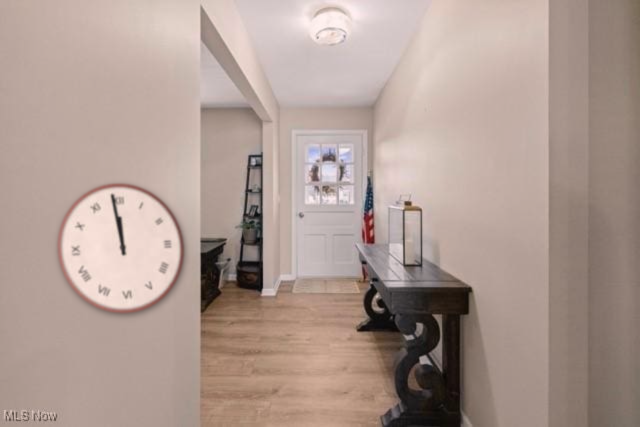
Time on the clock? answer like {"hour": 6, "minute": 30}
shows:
{"hour": 11, "minute": 59}
